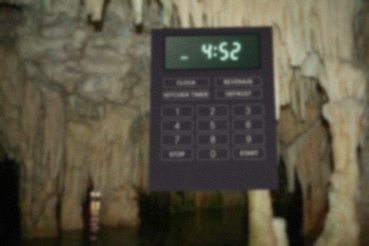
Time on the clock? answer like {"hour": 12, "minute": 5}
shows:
{"hour": 4, "minute": 52}
